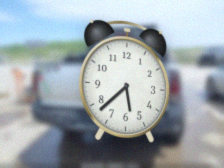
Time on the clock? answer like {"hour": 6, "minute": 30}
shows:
{"hour": 5, "minute": 38}
